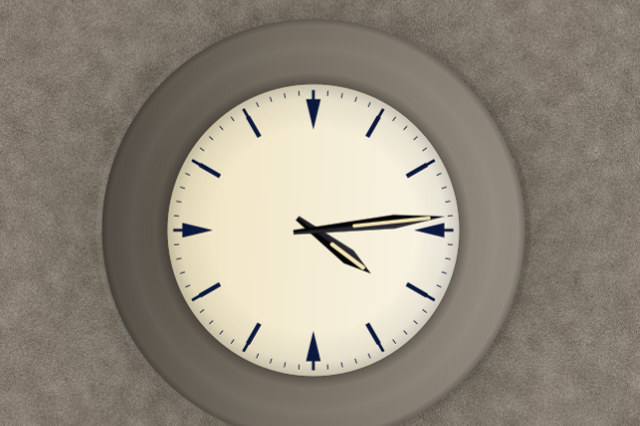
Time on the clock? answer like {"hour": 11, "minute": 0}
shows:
{"hour": 4, "minute": 14}
